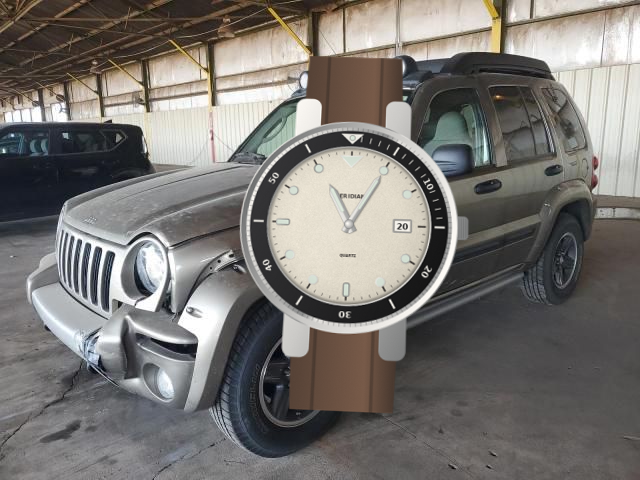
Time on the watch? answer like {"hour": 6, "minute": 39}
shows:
{"hour": 11, "minute": 5}
